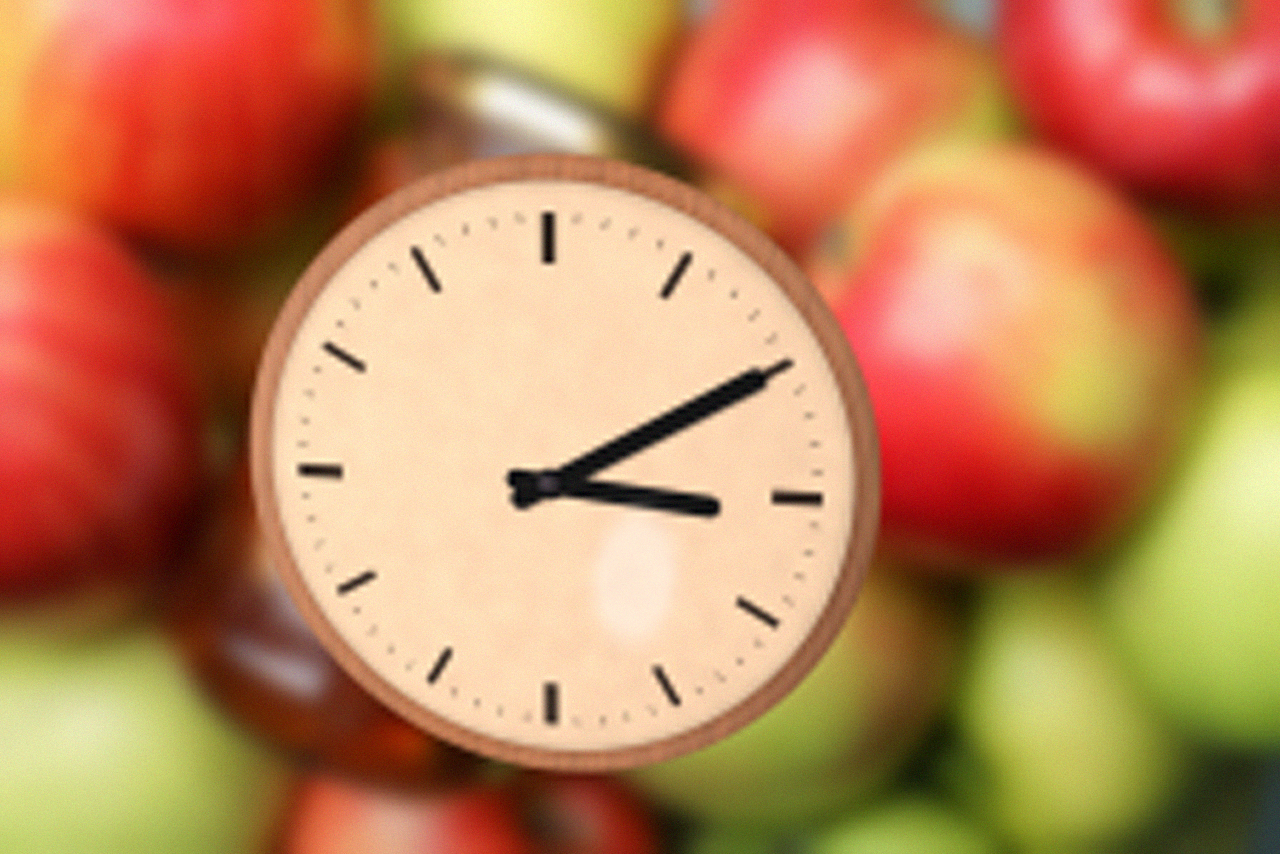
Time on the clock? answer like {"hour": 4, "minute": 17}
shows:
{"hour": 3, "minute": 10}
